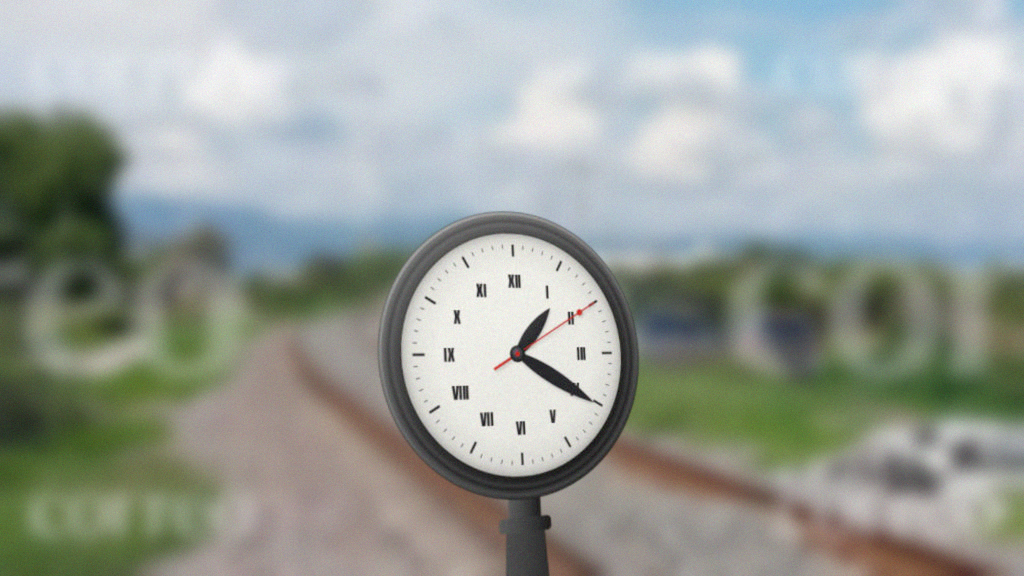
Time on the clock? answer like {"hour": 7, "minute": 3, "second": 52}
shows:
{"hour": 1, "minute": 20, "second": 10}
